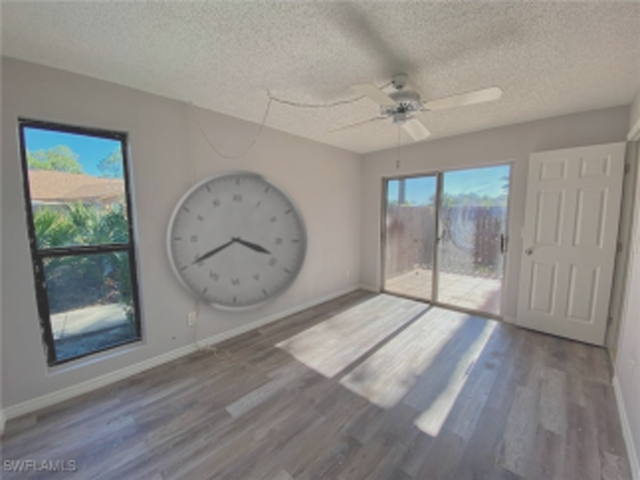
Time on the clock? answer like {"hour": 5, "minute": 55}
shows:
{"hour": 3, "minute": 40}
